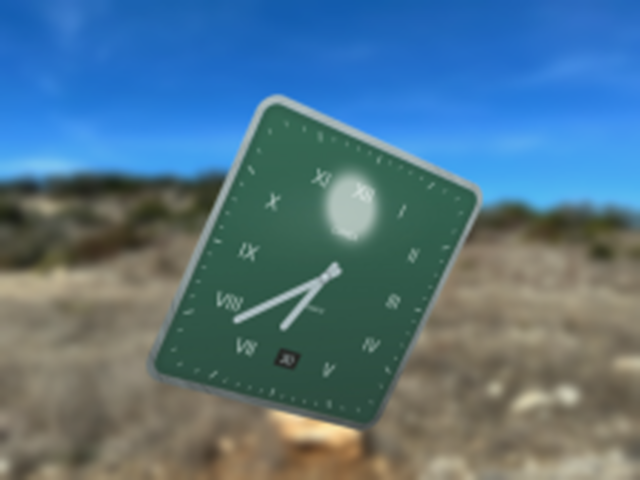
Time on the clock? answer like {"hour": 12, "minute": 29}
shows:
{"hour": 6, "minute": 38}
